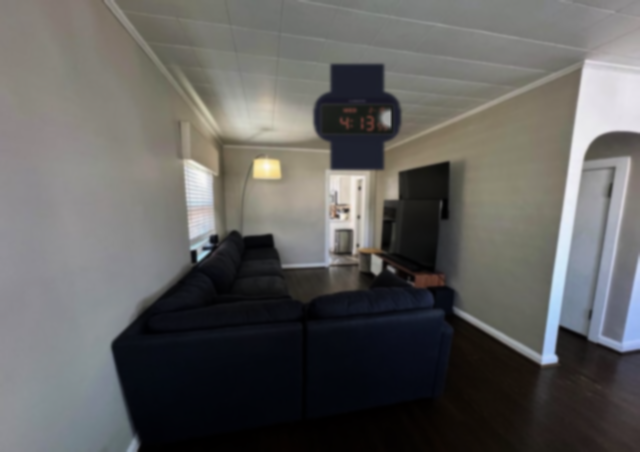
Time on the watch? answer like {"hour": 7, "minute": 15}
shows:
{"hour": 4, "minute": 13}
